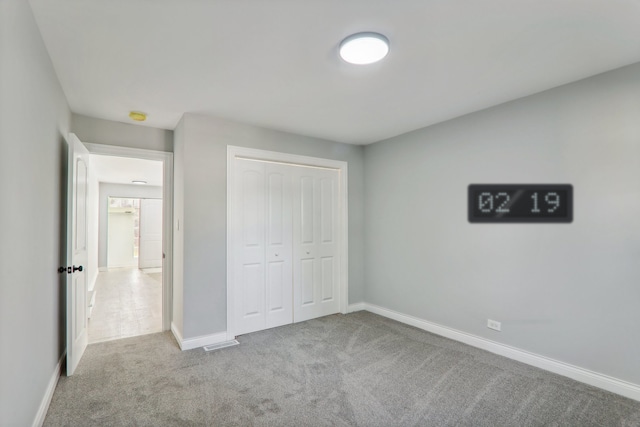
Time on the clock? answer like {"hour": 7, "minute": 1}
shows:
{"hour": 2, "minute": 19}
